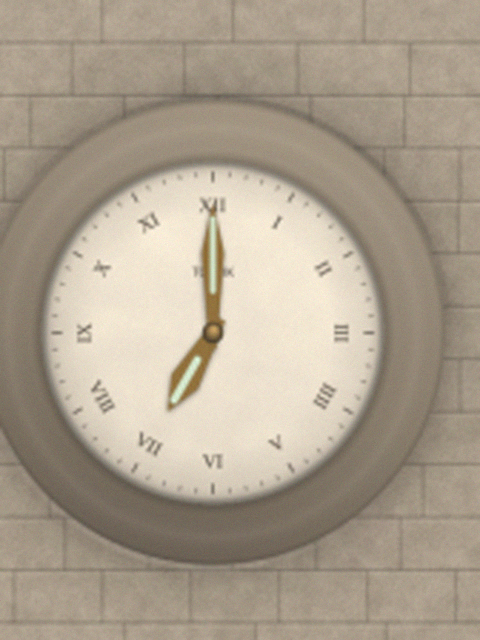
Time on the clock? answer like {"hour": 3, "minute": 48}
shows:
{"hour": 7, "minute": 0}
